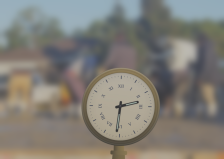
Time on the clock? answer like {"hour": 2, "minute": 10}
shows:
{"hour": 2, "minute": 31}
